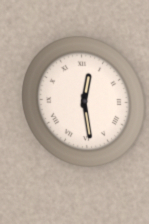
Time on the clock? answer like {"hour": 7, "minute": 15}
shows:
{"hour": 12, "minute": 29}
